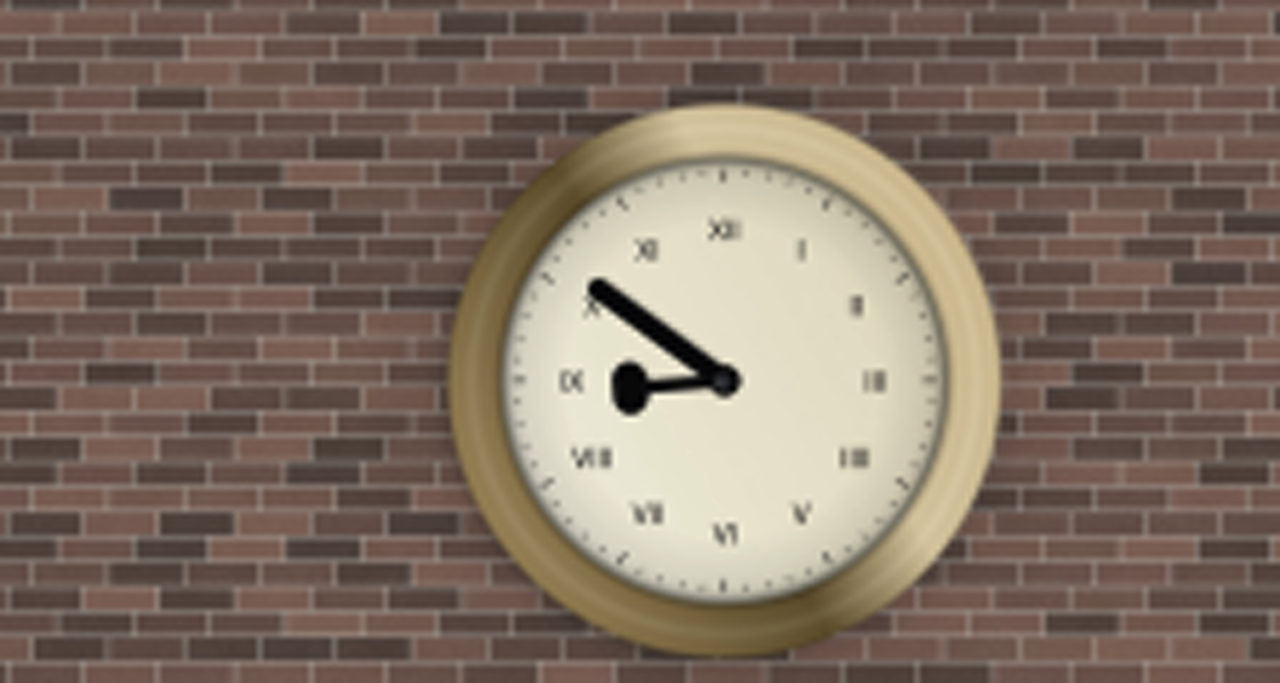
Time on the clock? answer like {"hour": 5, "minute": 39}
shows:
{"hour": 8, "minute": 51}
